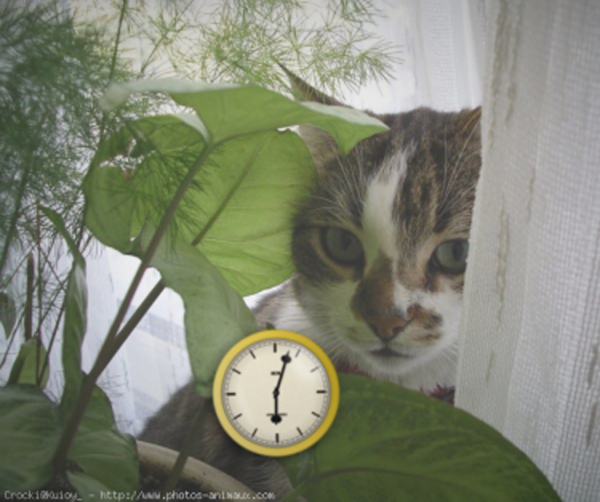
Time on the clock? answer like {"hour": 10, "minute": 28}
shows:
{"hour": 6, "minute": 3}
